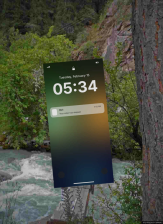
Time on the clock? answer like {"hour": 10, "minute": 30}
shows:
{"hour": 5, "minute": 34}
